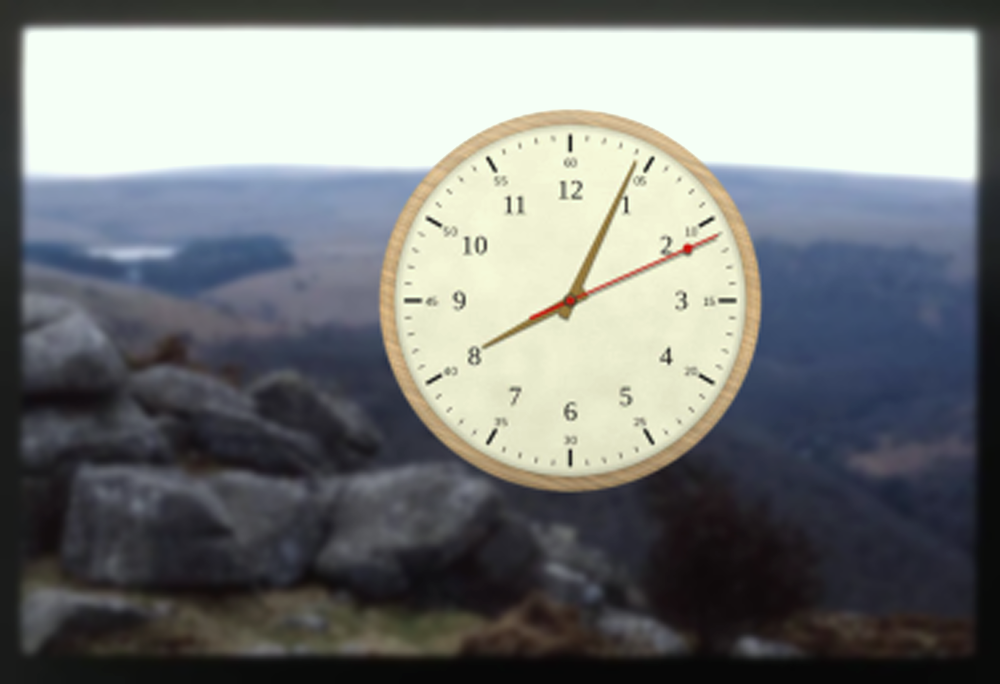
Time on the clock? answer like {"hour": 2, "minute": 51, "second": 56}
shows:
{"hour": 8, "minute": 4, "second": 11}
